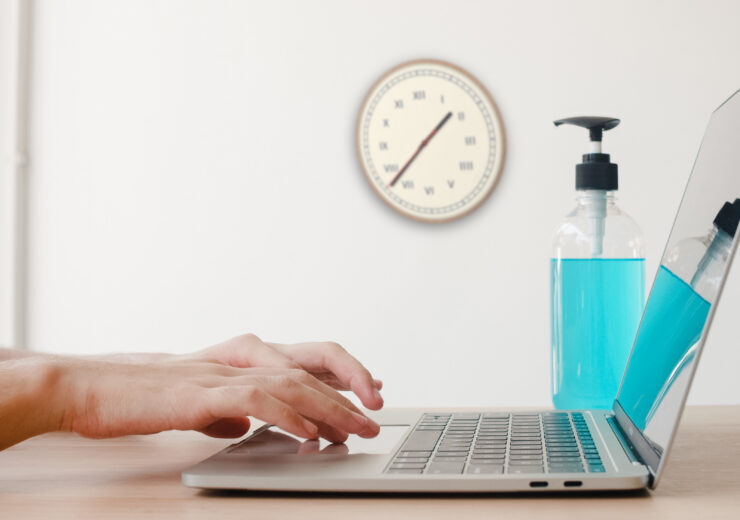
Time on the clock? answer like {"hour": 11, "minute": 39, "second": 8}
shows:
{"hour": 1, "minute": 37, "second": 38}
